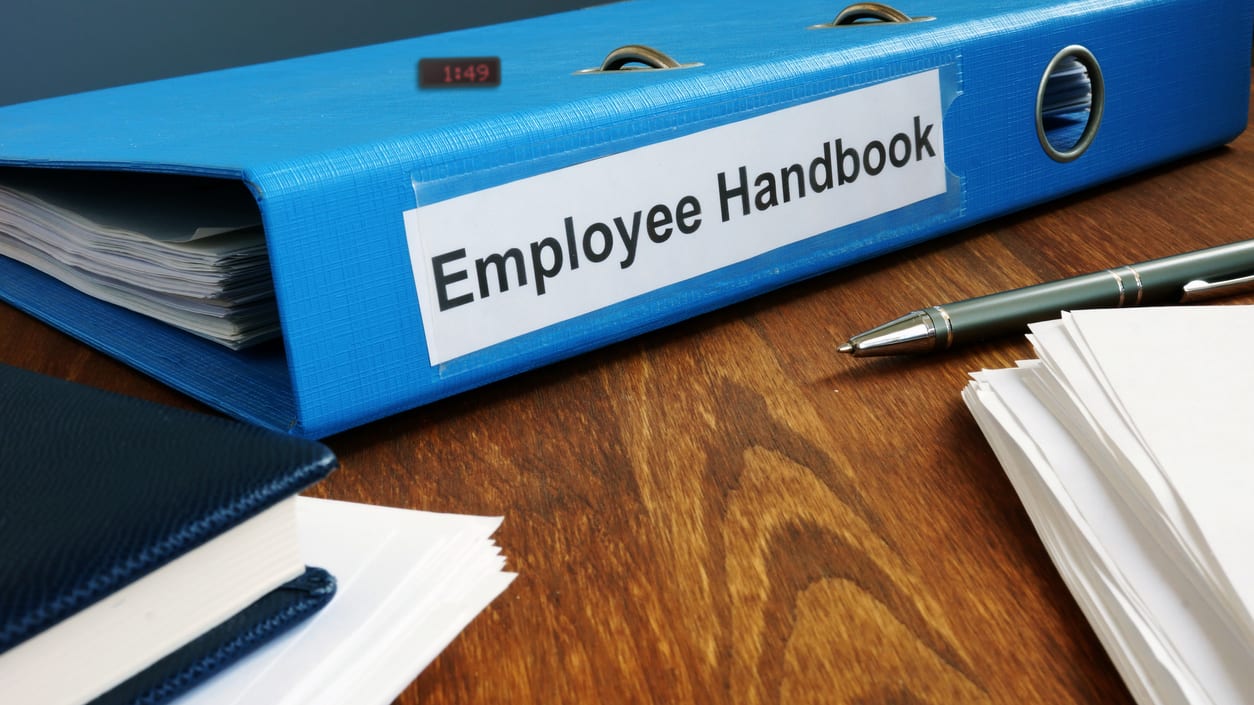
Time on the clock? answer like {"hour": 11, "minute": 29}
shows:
{"hour": 1, "minute": 49}
